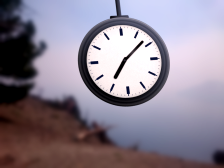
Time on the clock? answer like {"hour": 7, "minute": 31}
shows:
{"hour": 7, "minute": 8}
